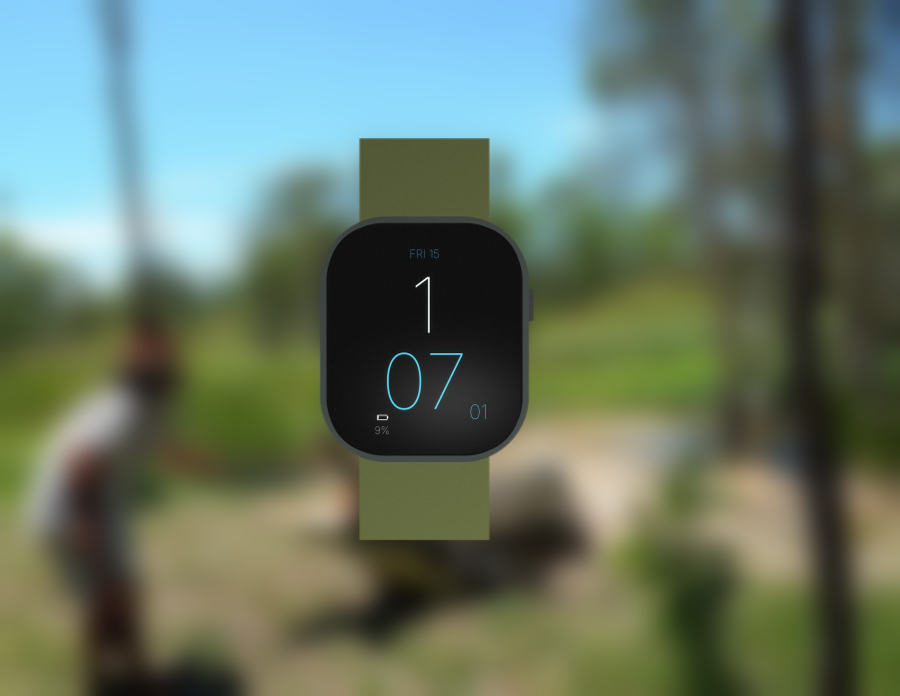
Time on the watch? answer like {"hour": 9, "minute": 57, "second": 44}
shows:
{"hour": 1, "minute": 7, "second": 1}
